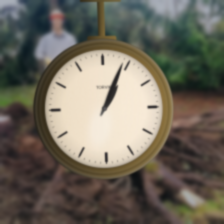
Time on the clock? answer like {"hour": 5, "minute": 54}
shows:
{"hour": 1, "minute": 4}
